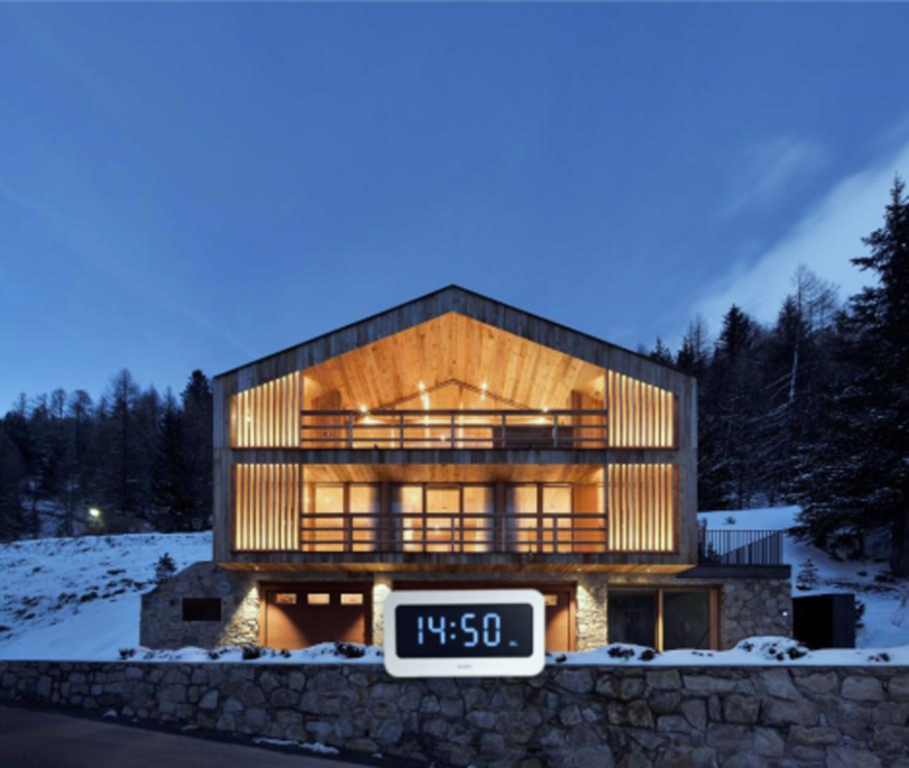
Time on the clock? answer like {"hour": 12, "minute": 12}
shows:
{"hour": 14, "minute": 50}
